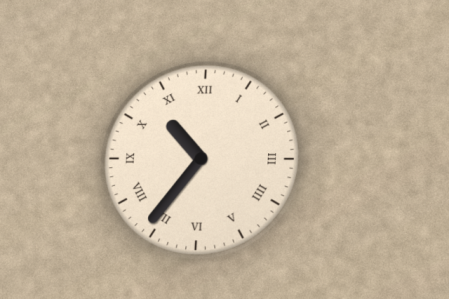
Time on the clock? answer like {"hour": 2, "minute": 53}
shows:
{"hour": 10, "minute": 36}
